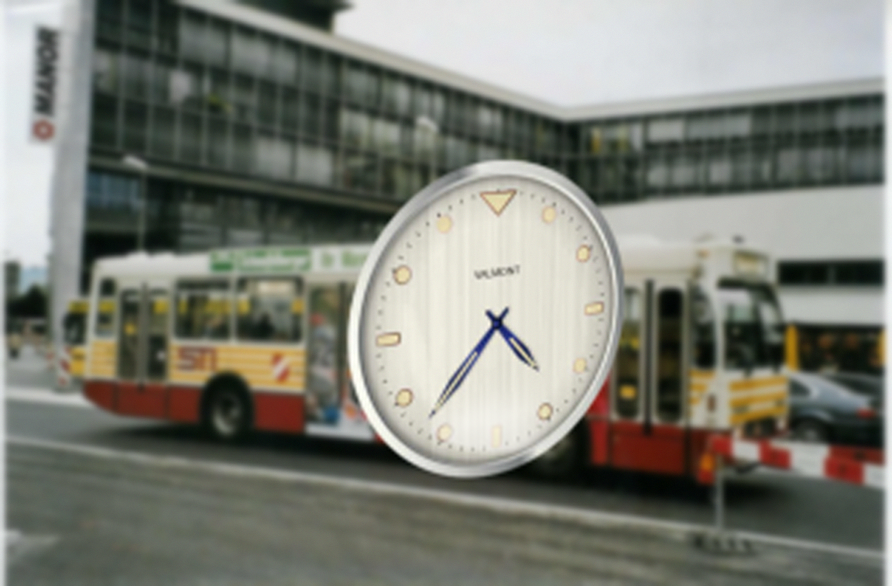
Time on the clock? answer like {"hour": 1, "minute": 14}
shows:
{"hour": 4, "minute": 37}
